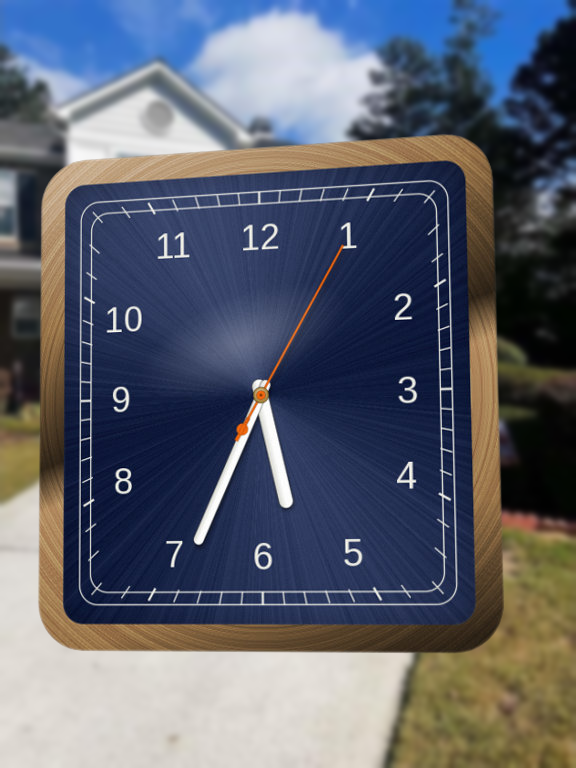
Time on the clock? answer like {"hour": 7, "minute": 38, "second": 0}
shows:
{"hour": 5, "minute": 34, "second": 5}
